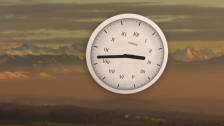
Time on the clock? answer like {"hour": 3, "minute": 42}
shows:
{"hour": 2, "minute": 42}
